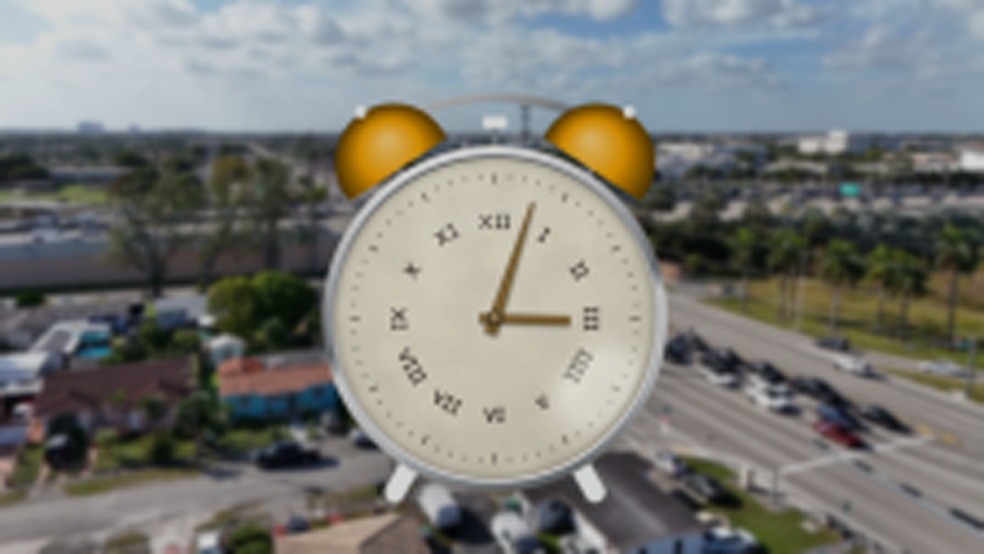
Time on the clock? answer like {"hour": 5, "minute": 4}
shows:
{"hour": 3, "minute": 3}
